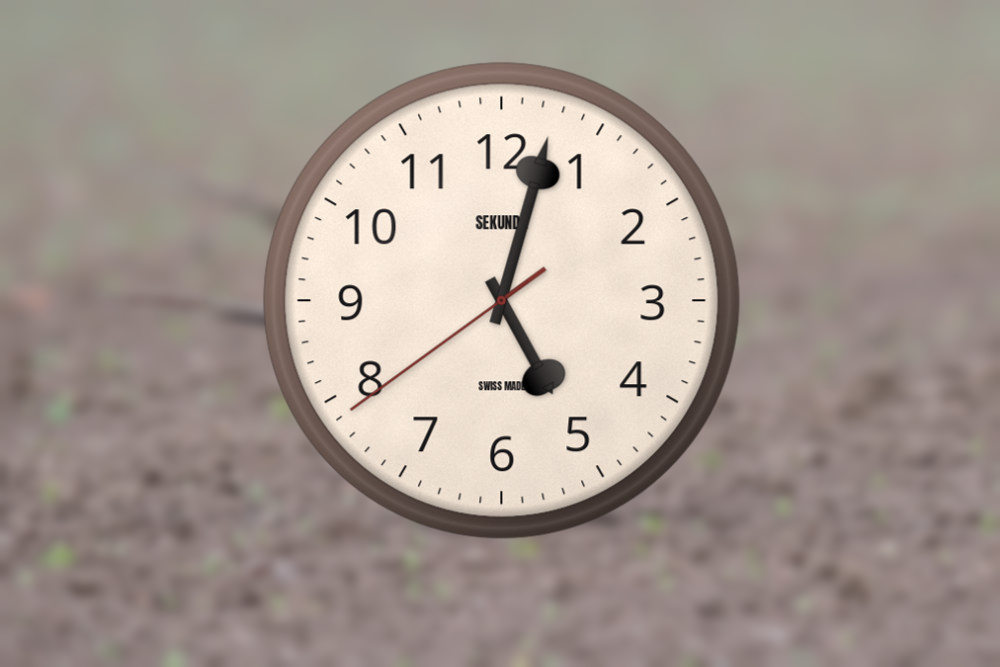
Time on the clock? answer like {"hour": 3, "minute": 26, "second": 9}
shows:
{"hour": 5, "minute": 2, "second": 39}
